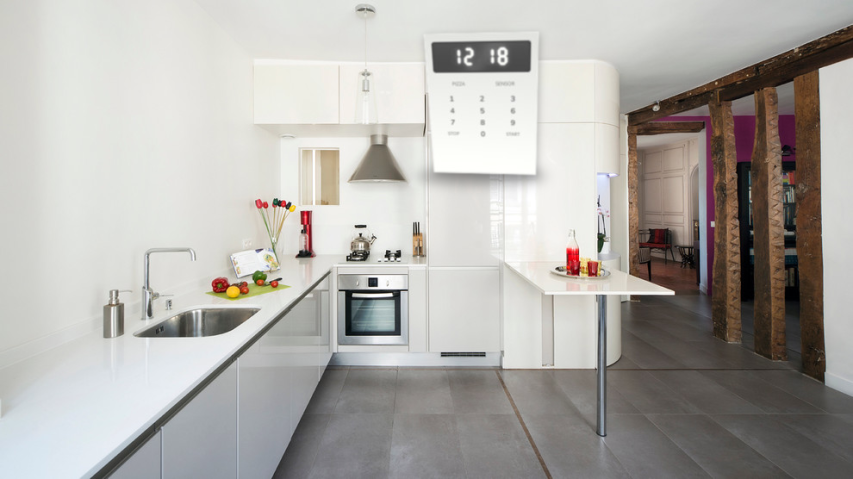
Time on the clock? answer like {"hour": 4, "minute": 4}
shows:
{"hour": 12, "minute": 18}
